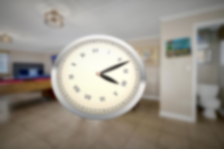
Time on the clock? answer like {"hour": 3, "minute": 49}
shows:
{"hour": 4, "minute": 12}
